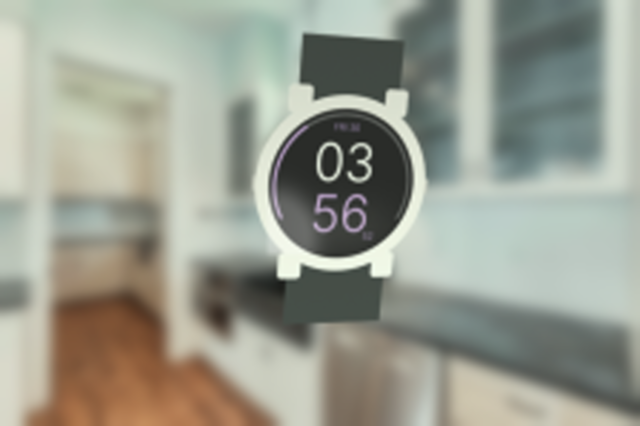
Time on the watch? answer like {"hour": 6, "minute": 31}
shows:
{"hour": 3, "minute": 56}
